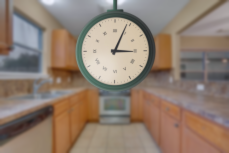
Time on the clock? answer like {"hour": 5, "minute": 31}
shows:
{"hour": 3, "minute": 4}
